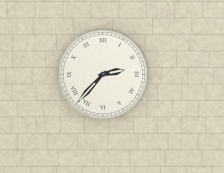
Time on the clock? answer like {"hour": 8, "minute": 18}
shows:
{"hour": 2, "minute": 37}
